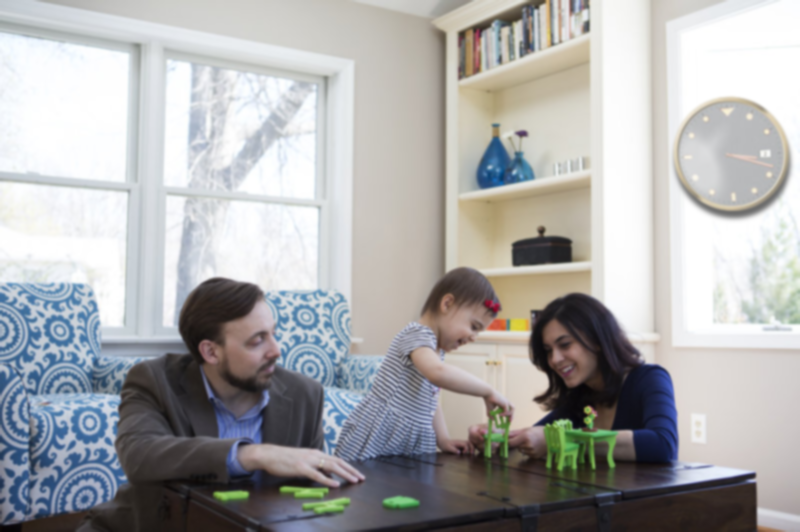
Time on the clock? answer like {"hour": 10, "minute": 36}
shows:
{"hour": 3, "minute": 18}
